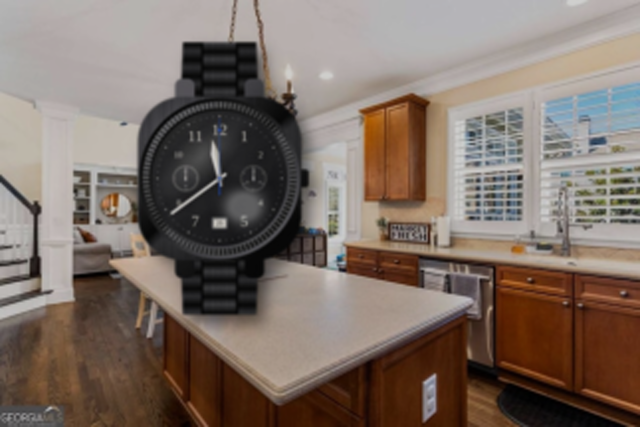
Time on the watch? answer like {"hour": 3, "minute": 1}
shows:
{"hour": 11, "minute": 39}
